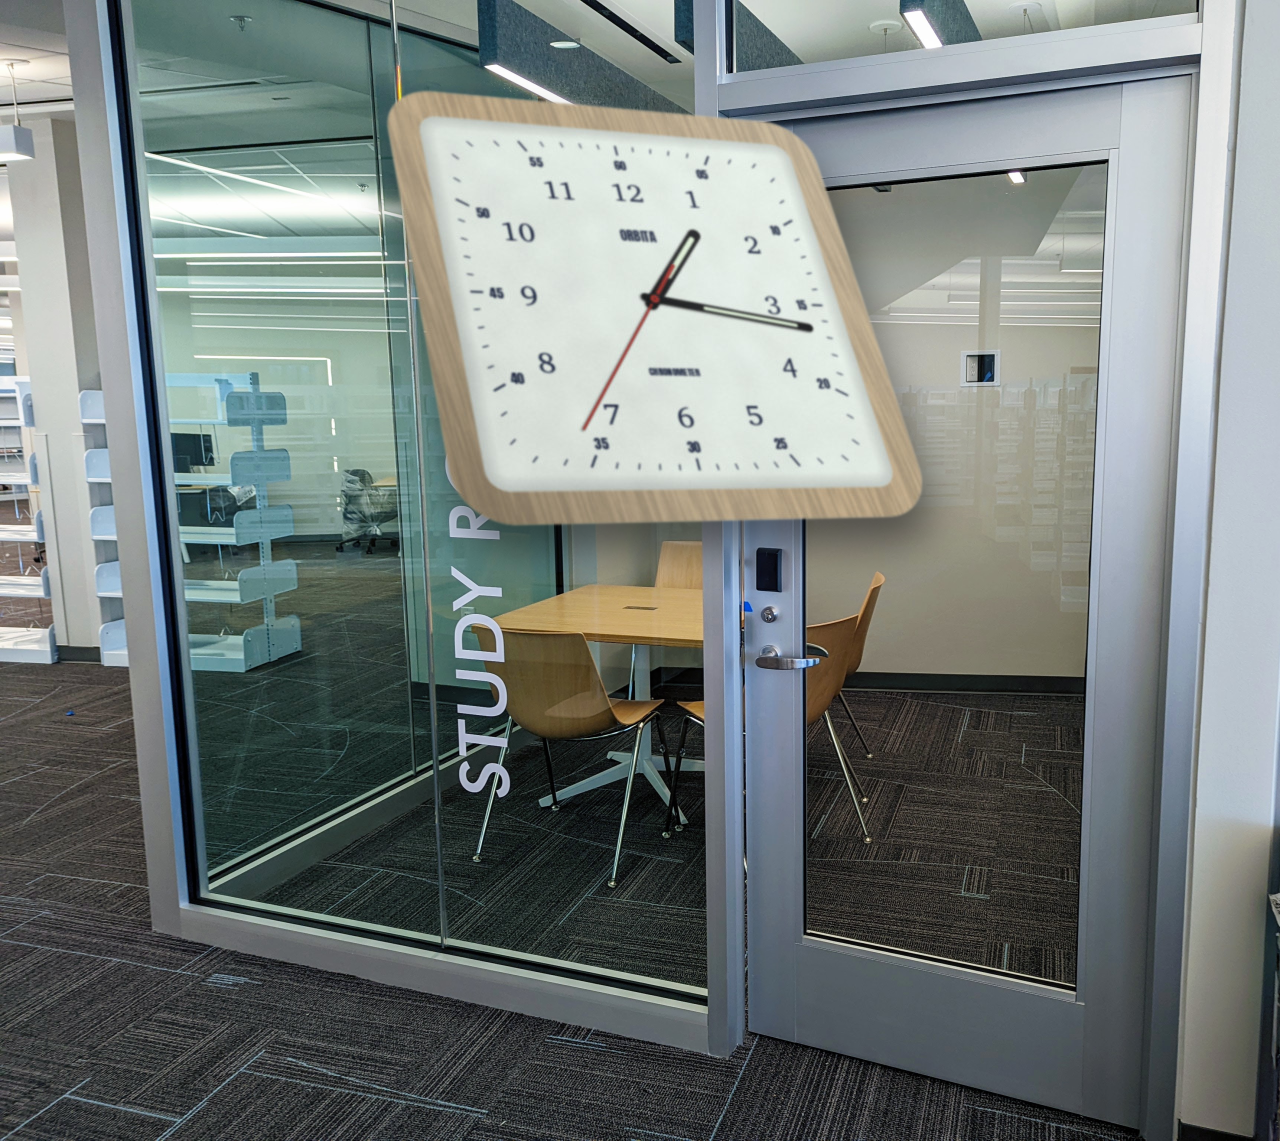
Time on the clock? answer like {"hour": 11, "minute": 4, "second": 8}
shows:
{"hour": 1, "minute": 16, "second": 36}
